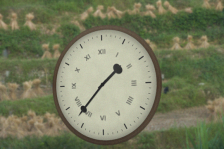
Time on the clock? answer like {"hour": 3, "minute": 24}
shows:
{"hour": 1, "minute": 37}
